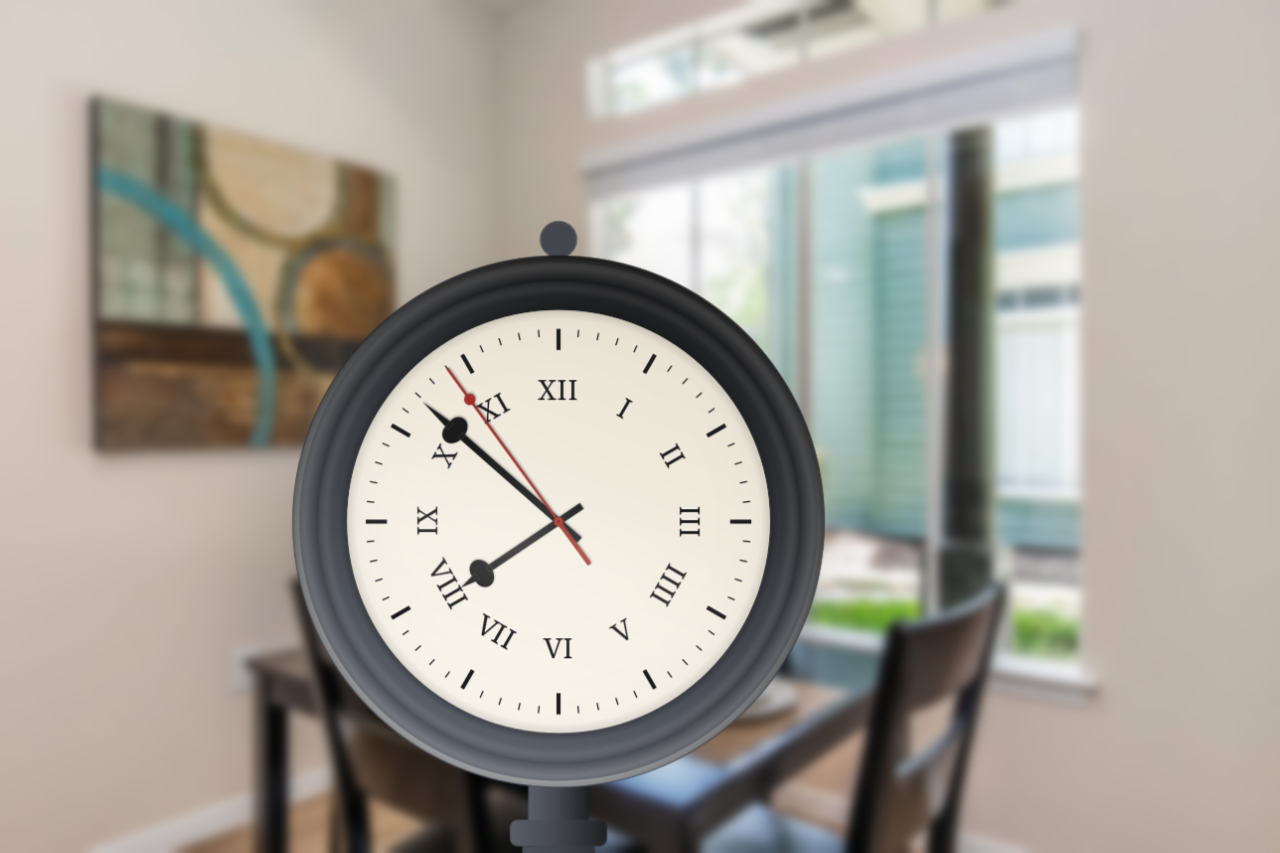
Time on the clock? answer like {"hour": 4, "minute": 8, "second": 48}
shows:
{"hour": 7, "minute": 51, "second": 54}
